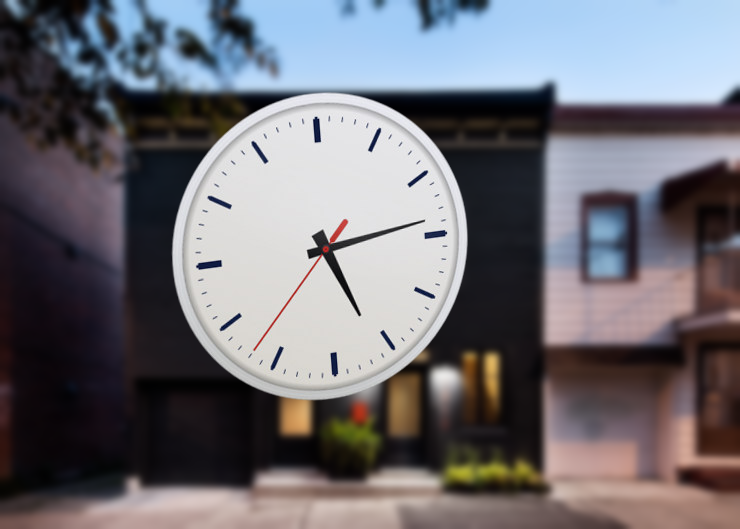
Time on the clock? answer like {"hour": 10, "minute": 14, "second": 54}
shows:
{"hour": 5, "minute": 13, "second": 37}
